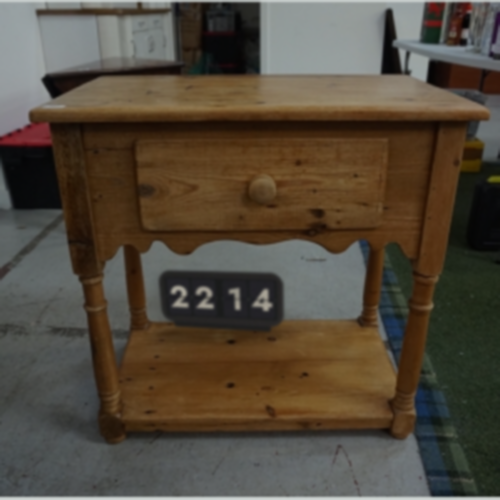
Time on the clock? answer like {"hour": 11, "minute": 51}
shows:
{"hour": 22, "minute": 14}
